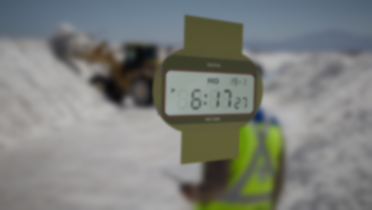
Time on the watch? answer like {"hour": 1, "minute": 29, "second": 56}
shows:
{"hour": 6, "minute": 17, "second": 27}
